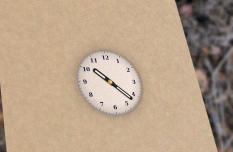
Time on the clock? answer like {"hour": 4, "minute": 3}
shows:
{"hour": 10, "minute": 22}
